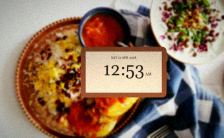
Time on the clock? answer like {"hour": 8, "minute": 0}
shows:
{"hour": 12, "minute": 53}
